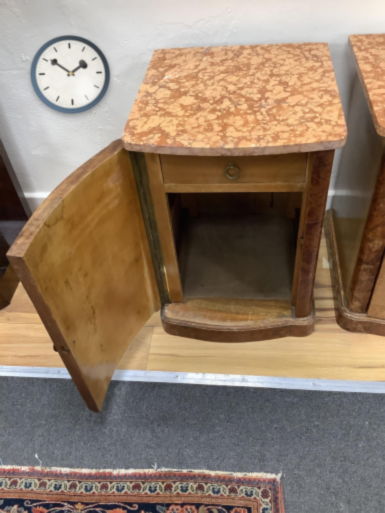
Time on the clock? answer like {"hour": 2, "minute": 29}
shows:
{"hour": 1, "minute": 51}
